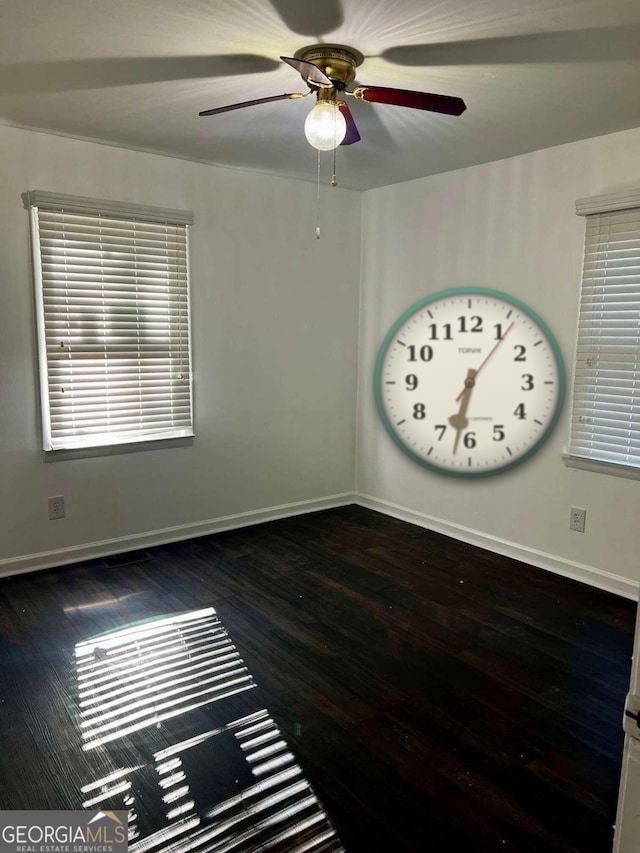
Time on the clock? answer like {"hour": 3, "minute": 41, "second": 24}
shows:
{"hour": 6, "minute": 32, "second": 6}
